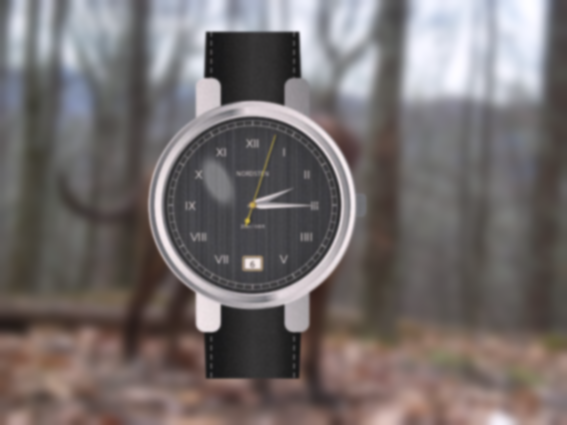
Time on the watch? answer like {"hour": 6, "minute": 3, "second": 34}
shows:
{"hour": 2, "minute": 15, "second": 3}
